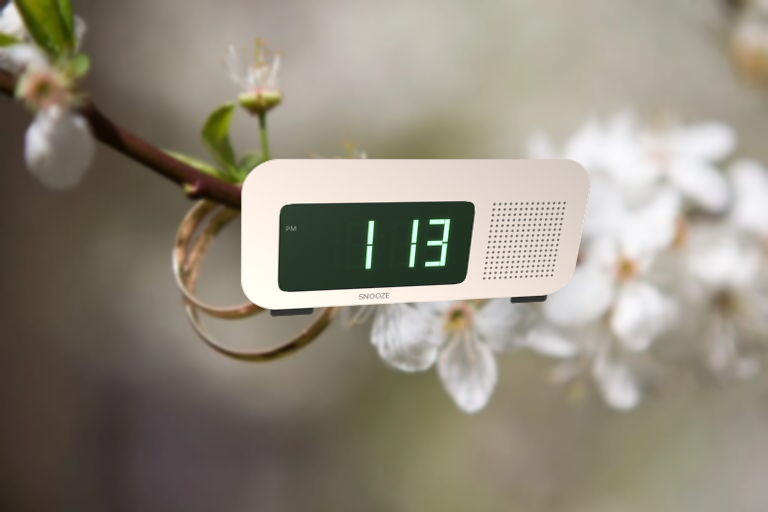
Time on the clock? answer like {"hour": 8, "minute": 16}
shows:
{"hour": 1, "minute": 13}
